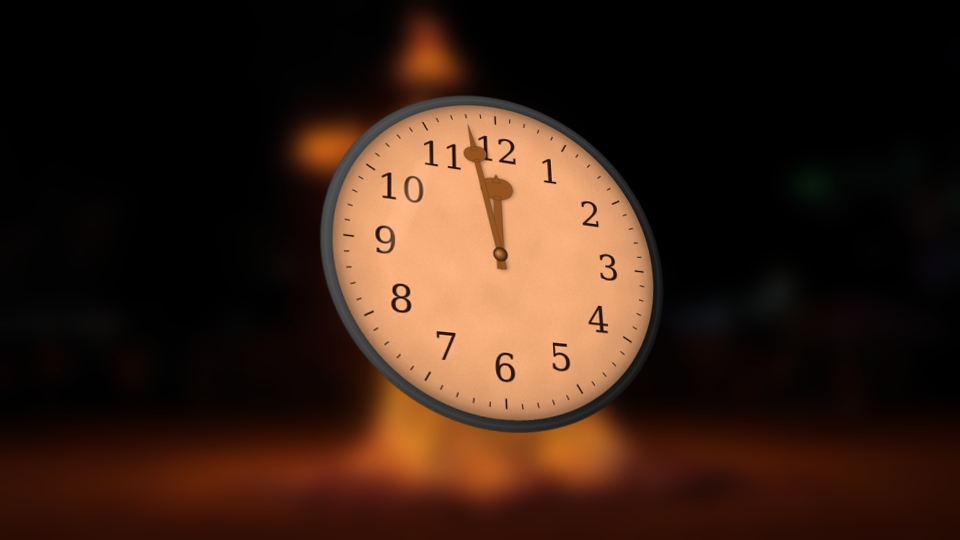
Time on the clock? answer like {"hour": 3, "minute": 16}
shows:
{"hour": 11, "minute": 58}
